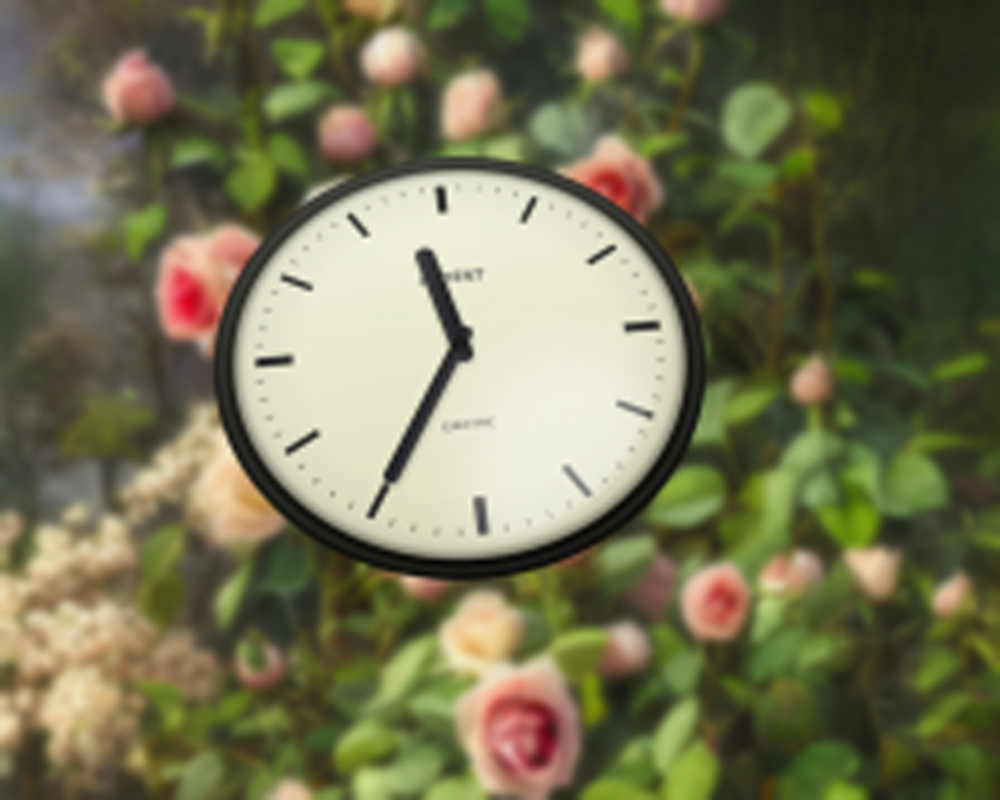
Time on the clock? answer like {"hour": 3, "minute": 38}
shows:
{"hour": 11, "minute": 35}
